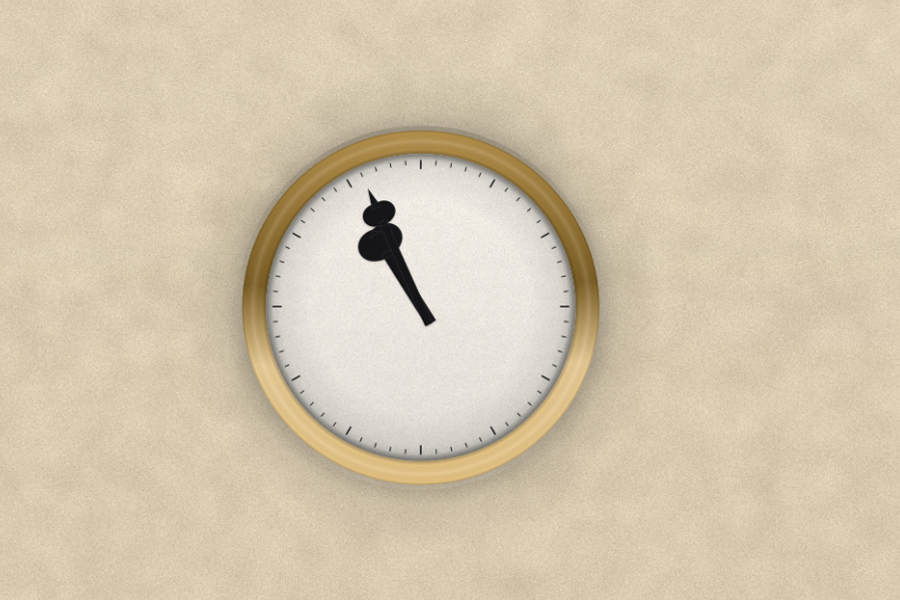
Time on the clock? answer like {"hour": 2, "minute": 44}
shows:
{"hour": 10, "minute": 56}
